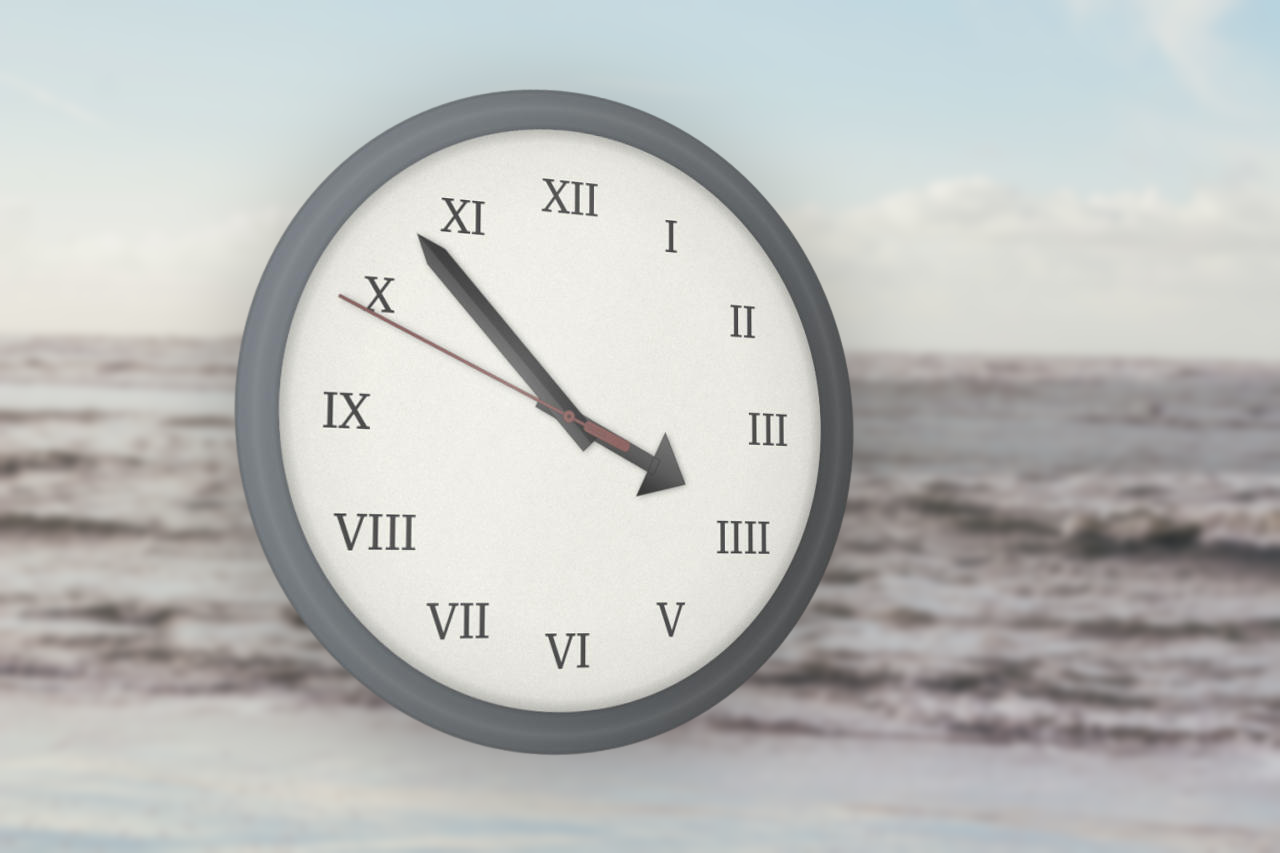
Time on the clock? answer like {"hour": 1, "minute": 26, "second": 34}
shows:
{"hour": 3, "minute": 52, "second": 49}
